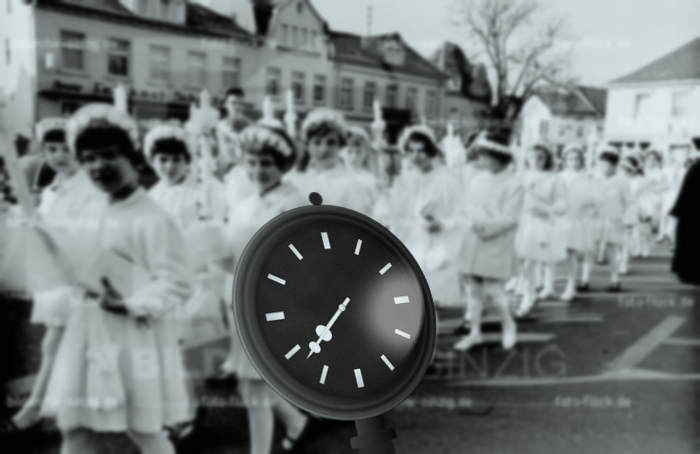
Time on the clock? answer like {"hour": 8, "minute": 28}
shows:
{"hour": 7, "minute": 38}
